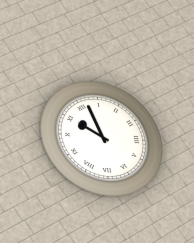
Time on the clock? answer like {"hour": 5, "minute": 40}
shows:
{"hour": 11, "minute": 2}
